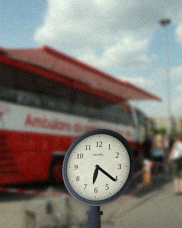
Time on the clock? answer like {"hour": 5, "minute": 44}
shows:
{"hour": 6, "minute": 21}
